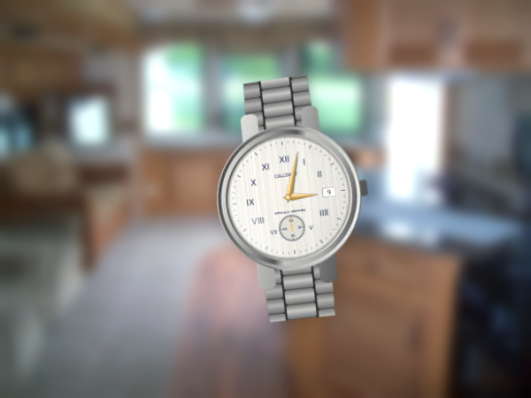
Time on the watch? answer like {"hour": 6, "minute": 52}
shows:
{"hour": 3, "minute": 3}
